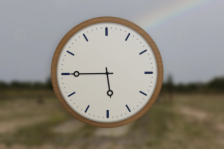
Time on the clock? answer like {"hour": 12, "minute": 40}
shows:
{"hour": 5, "minute": 45}
